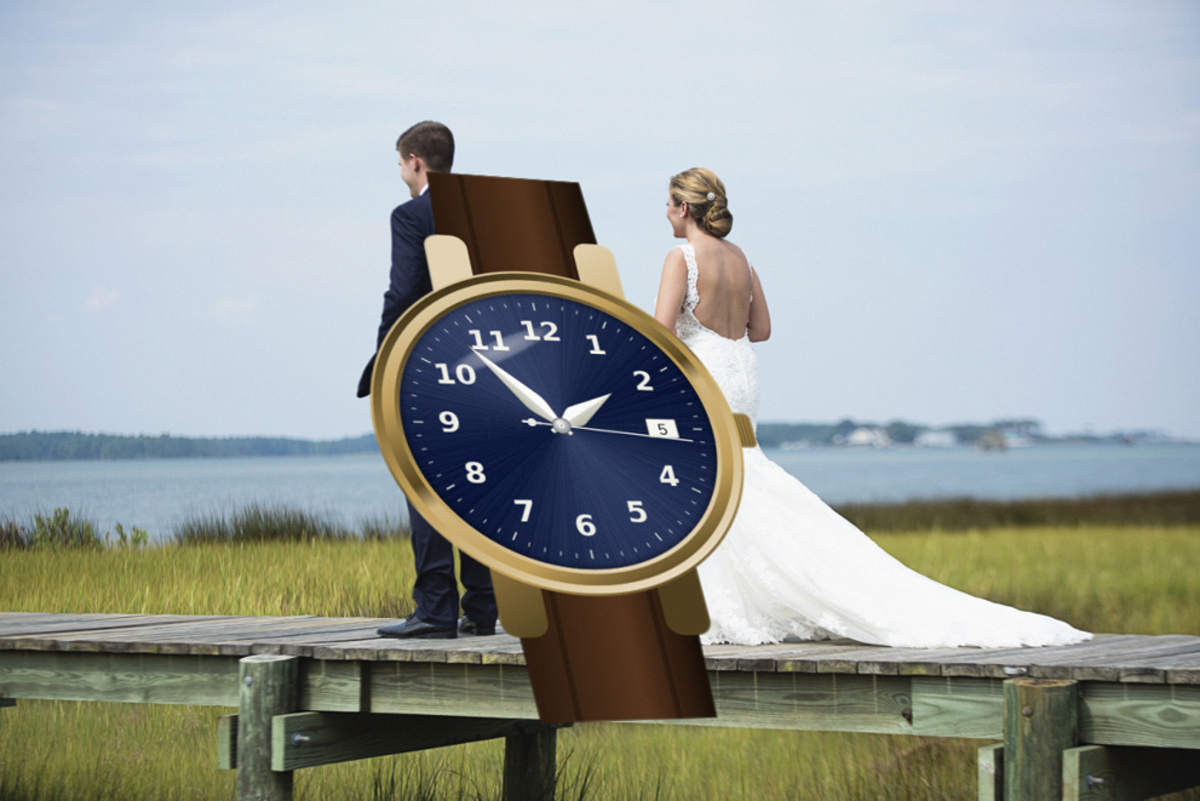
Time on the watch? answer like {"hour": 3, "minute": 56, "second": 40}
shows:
{"hour": 1, "minute": 53, "second": 16}
